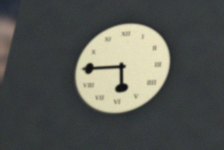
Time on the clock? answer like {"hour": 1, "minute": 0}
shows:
{"hour": 5, "minute": 45}
